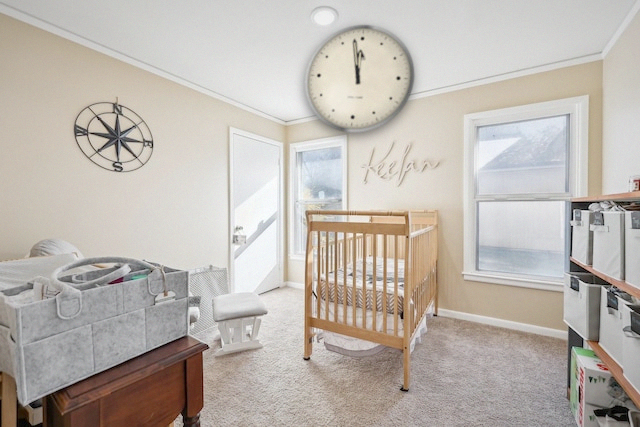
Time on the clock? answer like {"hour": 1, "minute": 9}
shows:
{"hour": 11, "minute": 58}
